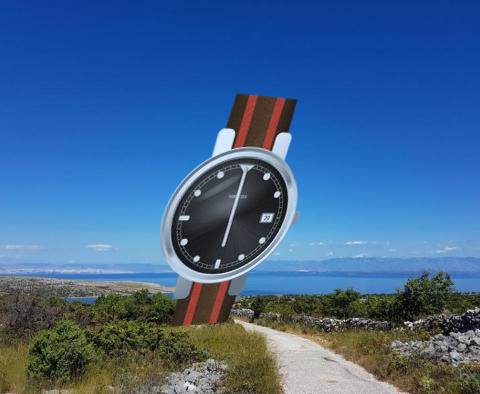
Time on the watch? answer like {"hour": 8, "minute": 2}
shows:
{"hour": 6, "minute": 0}
